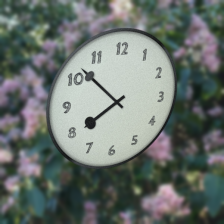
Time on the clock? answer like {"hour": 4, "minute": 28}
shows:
{"hour": 7, "minute": 52}
